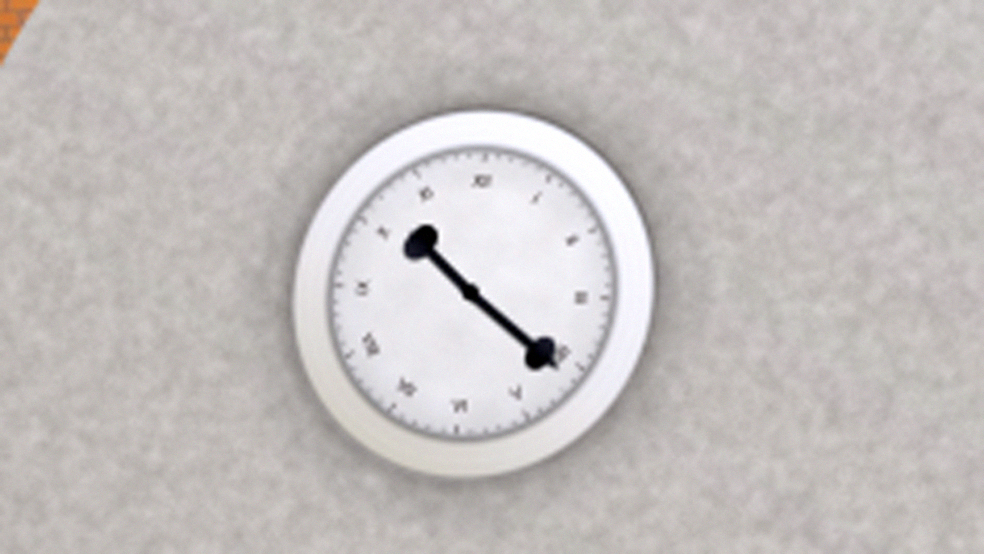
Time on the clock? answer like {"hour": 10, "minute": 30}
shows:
{"hour": 10, "minute": 21}
